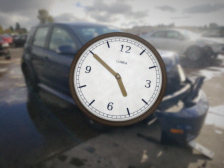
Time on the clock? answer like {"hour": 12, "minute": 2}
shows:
{"hour": 4, "minute": 50}
